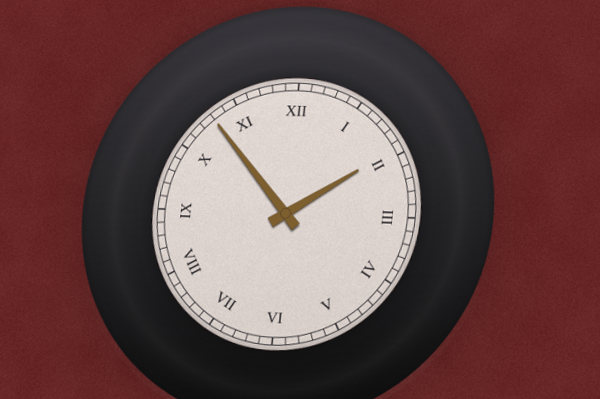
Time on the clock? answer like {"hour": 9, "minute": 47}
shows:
{"hour": 1, "minute": 53}
